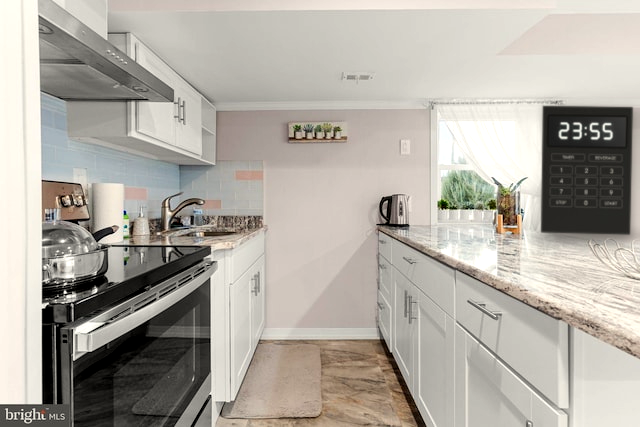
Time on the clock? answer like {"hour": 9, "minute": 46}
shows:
{"hour": 23, "minute": 55}
